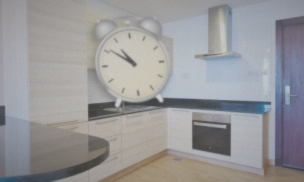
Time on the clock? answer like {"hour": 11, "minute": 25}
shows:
{"hour": 10, "minute": 51}
